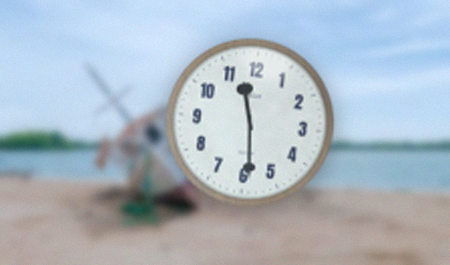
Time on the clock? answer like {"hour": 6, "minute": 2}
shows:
{"hour": 11, "minute": 29}
